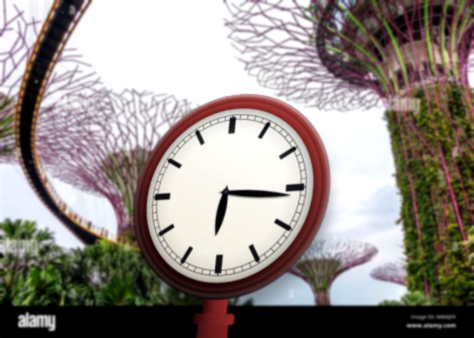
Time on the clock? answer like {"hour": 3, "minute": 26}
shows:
{"hour": 6, "minute": 16}
